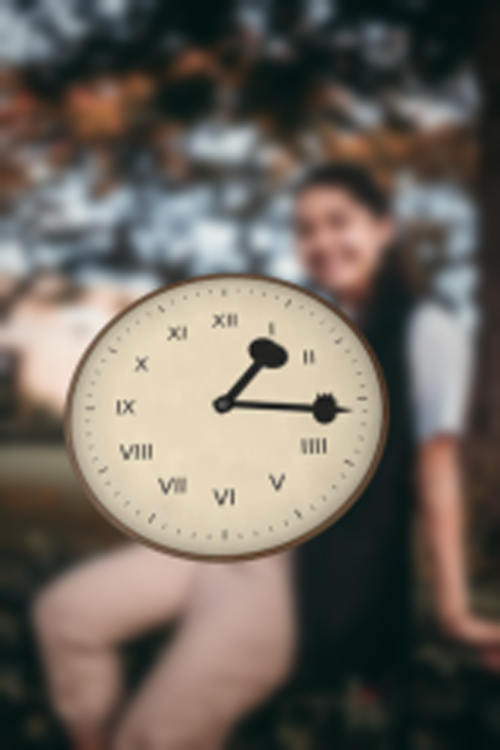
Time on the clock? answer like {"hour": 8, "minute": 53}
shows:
{"hour": 1, "minute": 16}
